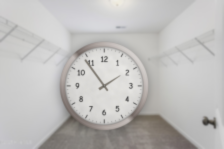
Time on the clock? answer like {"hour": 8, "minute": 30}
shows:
{"hour": 1, "minute": 54}
